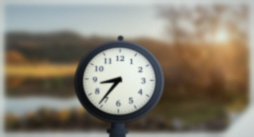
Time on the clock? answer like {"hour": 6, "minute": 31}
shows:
{"hour": 8, "minute": 36}
